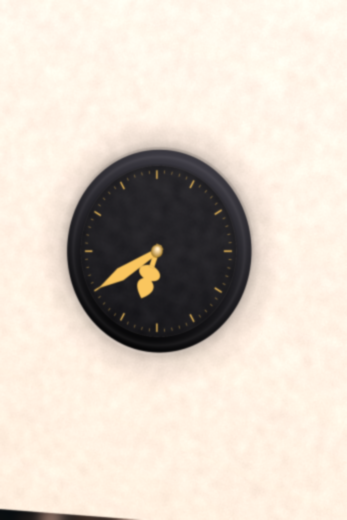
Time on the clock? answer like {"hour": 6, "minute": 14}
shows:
{"hour": 6, "minute": 40}
